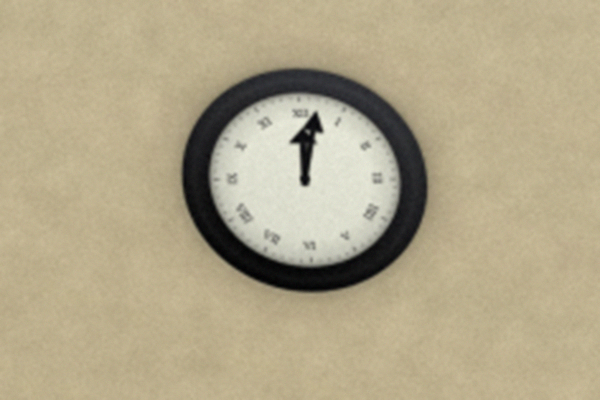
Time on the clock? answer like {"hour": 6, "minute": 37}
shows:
{"hour": 12, "minute": 2}
